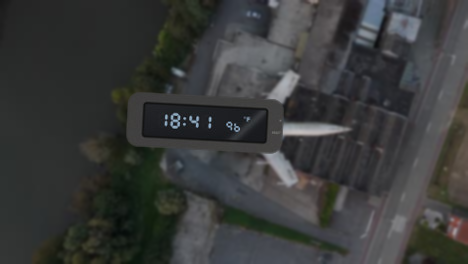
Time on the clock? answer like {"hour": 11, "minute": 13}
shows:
{"hour": 18, "minute": 41}
